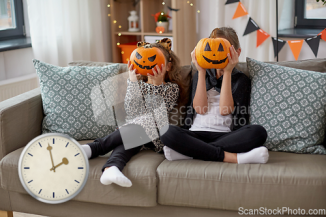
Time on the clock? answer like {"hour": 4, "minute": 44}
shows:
{"hour": 1, "minute": 58}
